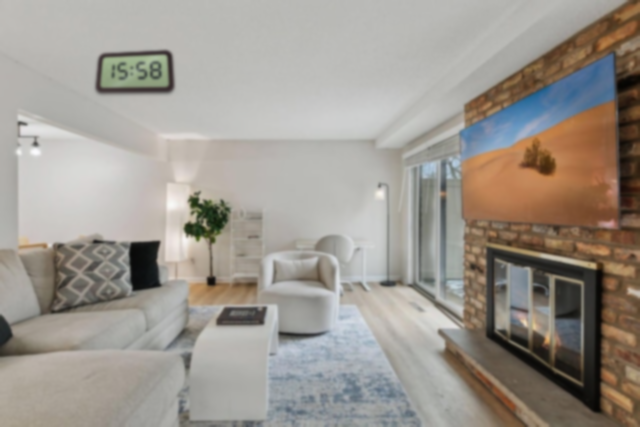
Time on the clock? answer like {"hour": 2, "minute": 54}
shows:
{"hour": 15, "minute": 58}
